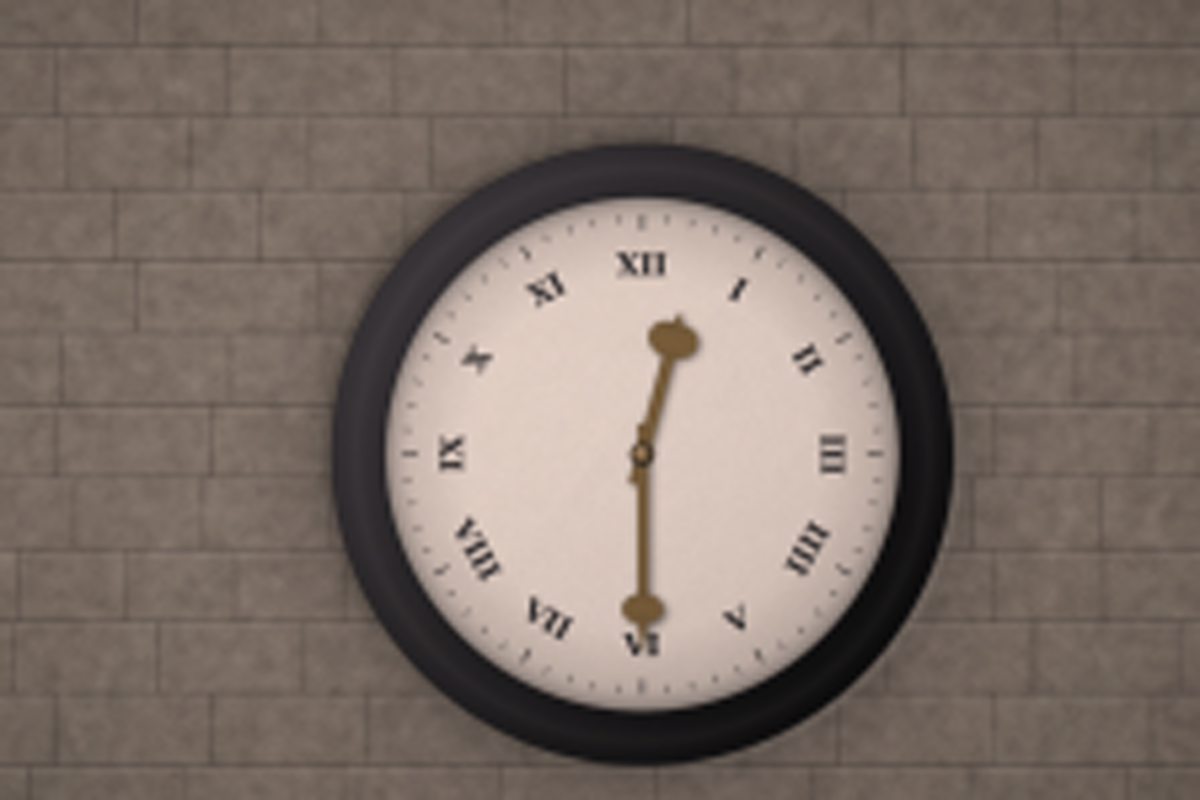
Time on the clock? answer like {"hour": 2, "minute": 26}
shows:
{"hour": 12, "minute": 30}
